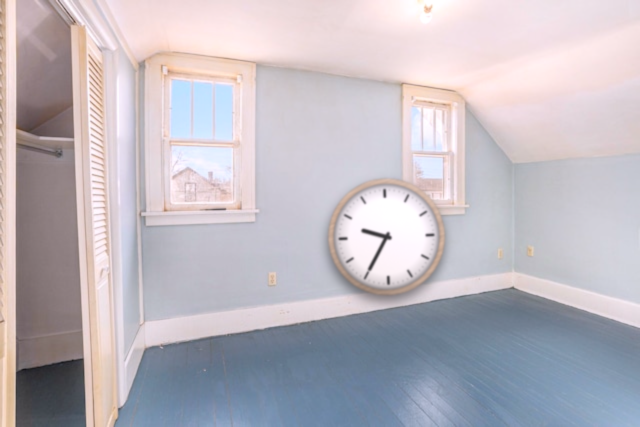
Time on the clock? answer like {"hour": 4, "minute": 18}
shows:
{"hour": 9, "minute": 35}
